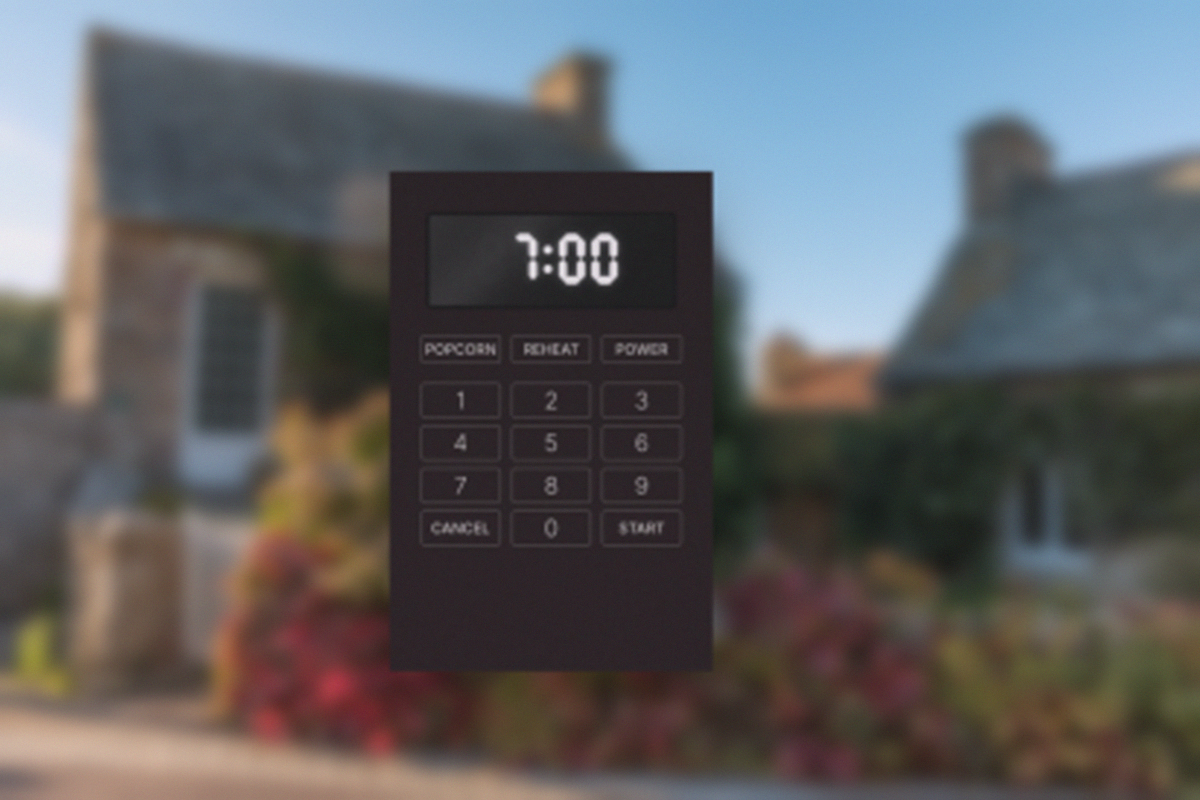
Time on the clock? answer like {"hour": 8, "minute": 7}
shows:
{"hour": 7, "minute": 0}
